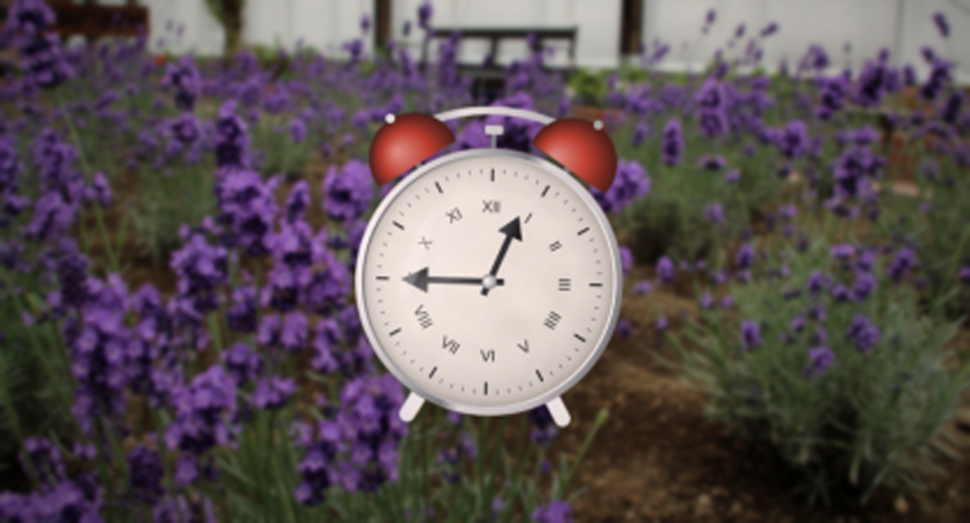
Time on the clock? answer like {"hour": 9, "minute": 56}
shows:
{"hour": 12, "minute": 45}
